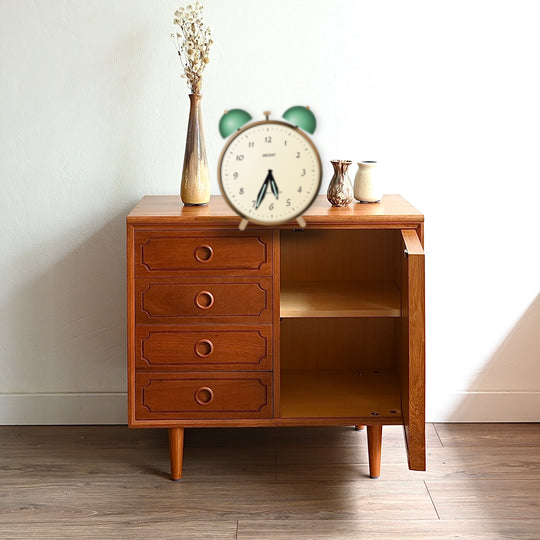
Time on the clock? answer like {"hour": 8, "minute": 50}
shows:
{"hour": 5, "minute": 34}
